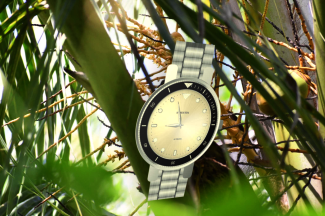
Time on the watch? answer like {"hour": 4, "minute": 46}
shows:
{"hour": 8, "minute": 57}
